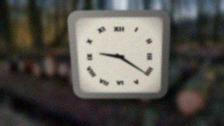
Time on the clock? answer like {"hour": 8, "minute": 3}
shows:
{"hour": 9, "minute": 21}
